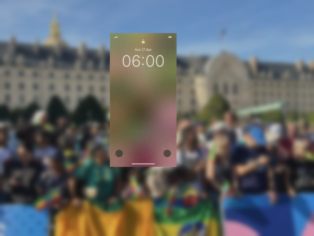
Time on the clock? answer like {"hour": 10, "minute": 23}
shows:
{"hour": 6, "minute": 0}
